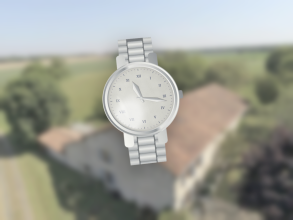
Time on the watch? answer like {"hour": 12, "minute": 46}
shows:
{"hour": 11, "minute": 17}
